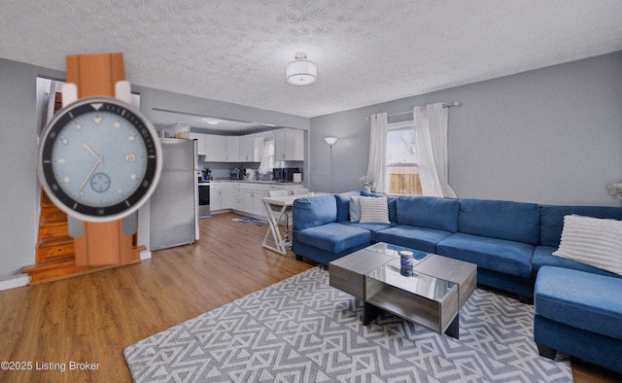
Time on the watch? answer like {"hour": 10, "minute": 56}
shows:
{"hour": 10, "minute": 36}
